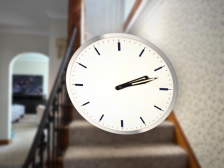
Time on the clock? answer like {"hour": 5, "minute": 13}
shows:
{"hour": 2, "minute": 12}
